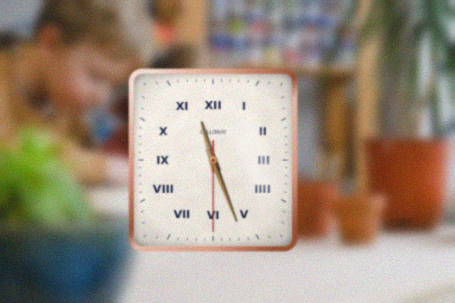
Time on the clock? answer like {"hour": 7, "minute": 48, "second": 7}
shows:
{"hour": 11, "minute": 26, "second": 30}
